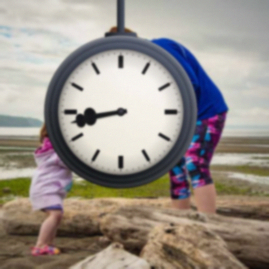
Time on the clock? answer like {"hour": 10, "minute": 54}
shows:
{"hour": 8, "minute": 43}
